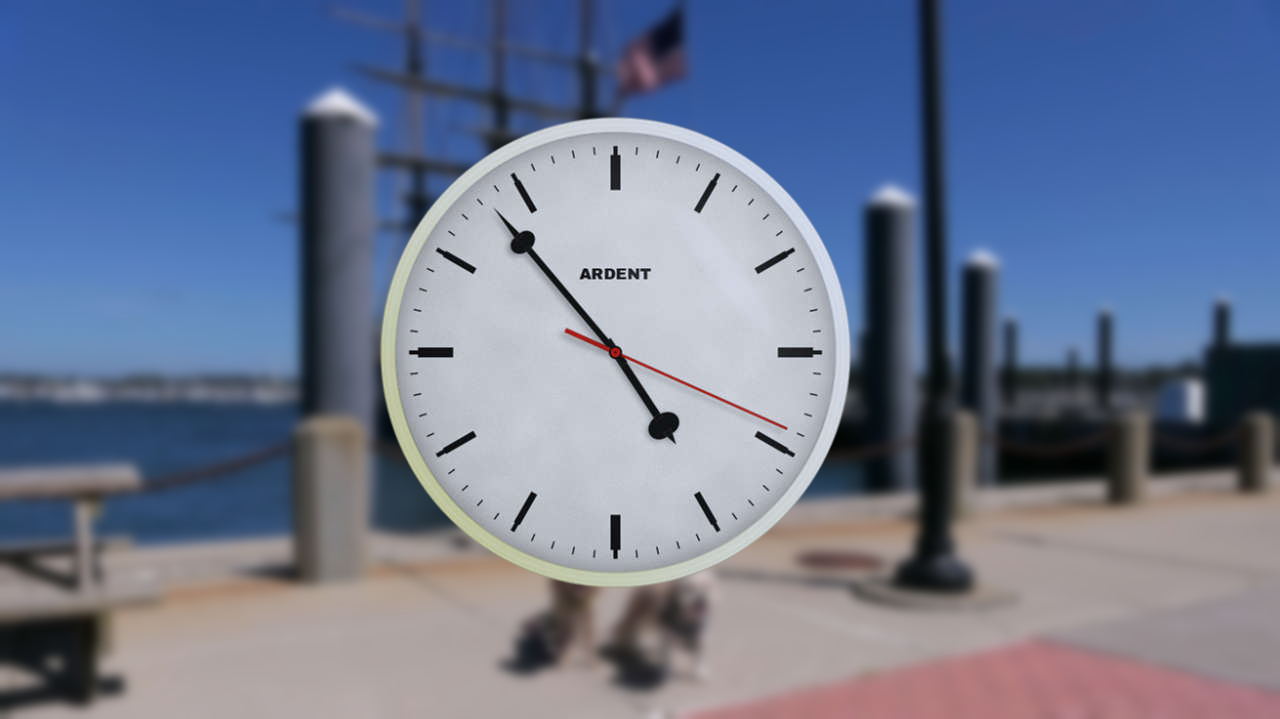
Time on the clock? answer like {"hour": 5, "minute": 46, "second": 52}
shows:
{"hour": 4, "minute": 53, "second": 19}
